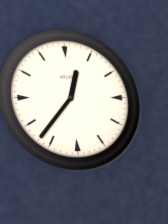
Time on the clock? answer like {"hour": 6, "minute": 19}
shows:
{"hour": 12, "minute": 37}
